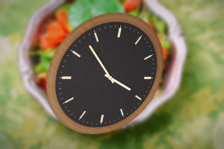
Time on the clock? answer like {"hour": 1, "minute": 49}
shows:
{"hour": 3, "minute": 53}
